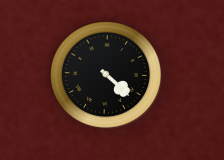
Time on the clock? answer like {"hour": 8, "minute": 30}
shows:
{"hour": 4, "minute": 22}
